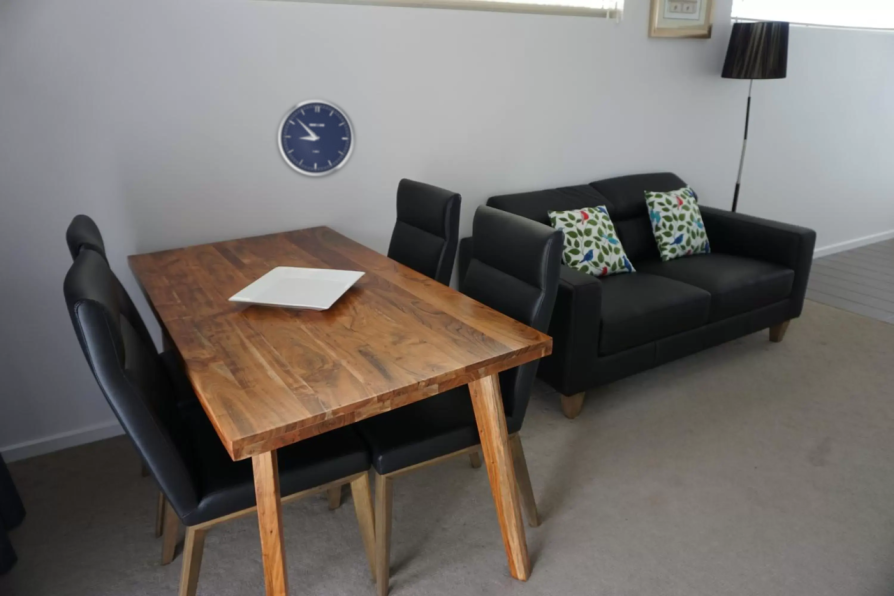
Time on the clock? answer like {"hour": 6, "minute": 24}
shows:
{"hour": 8, "minute": 52}
